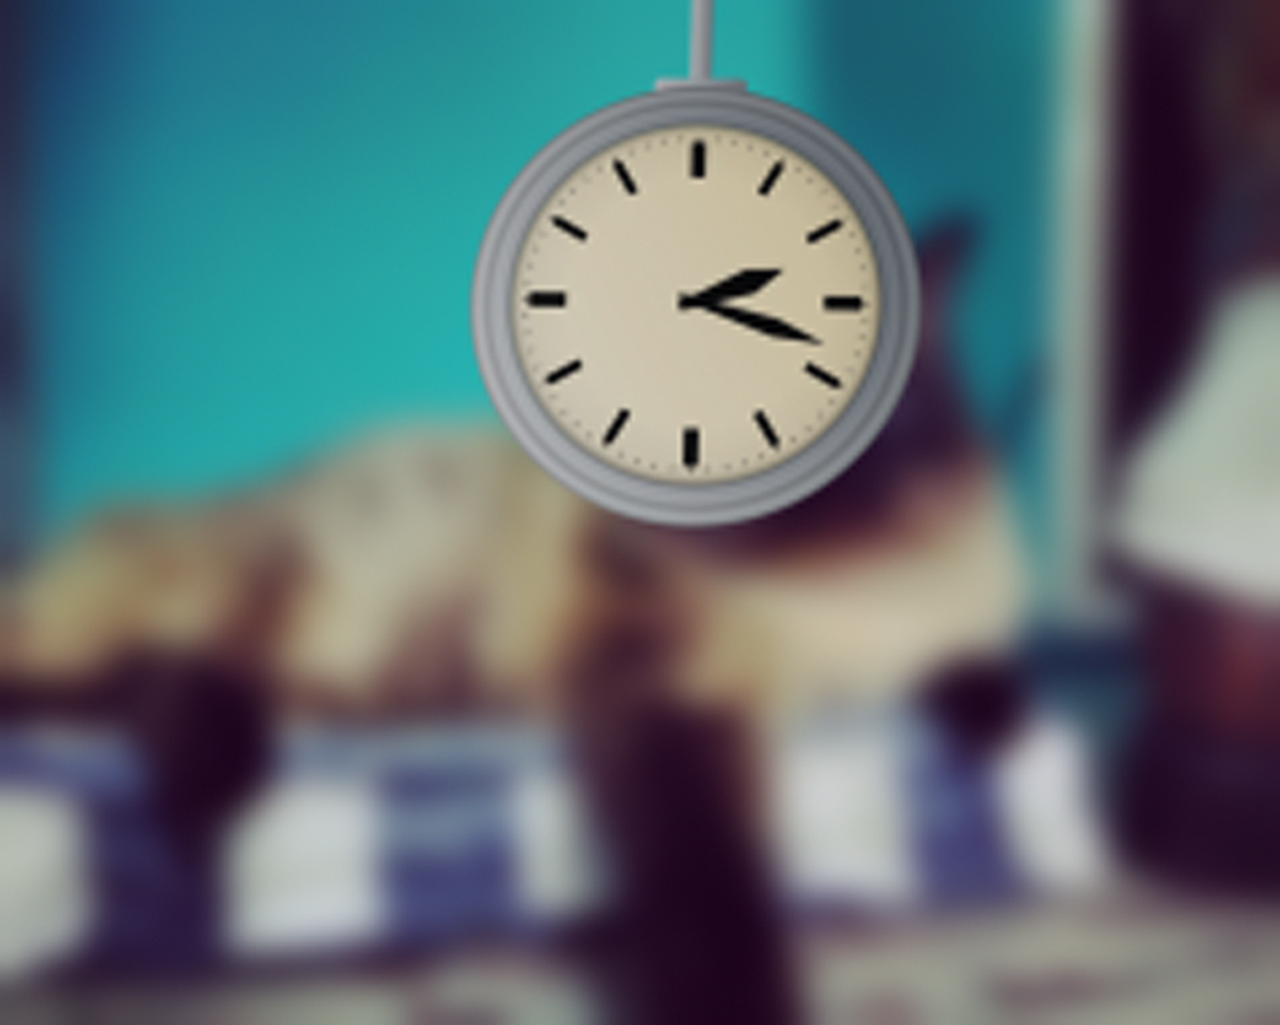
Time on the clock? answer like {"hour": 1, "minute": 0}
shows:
{"hour": 2, "minute": 18}
